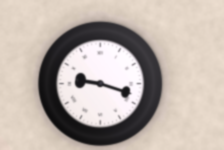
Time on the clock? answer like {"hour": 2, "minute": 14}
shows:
{"hour": 9, "minute": 18}
